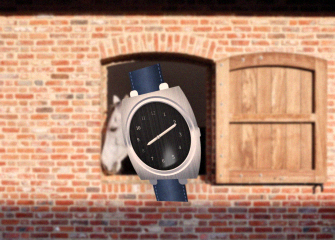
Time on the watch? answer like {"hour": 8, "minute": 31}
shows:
{"hour": 8, "minute": 11}
